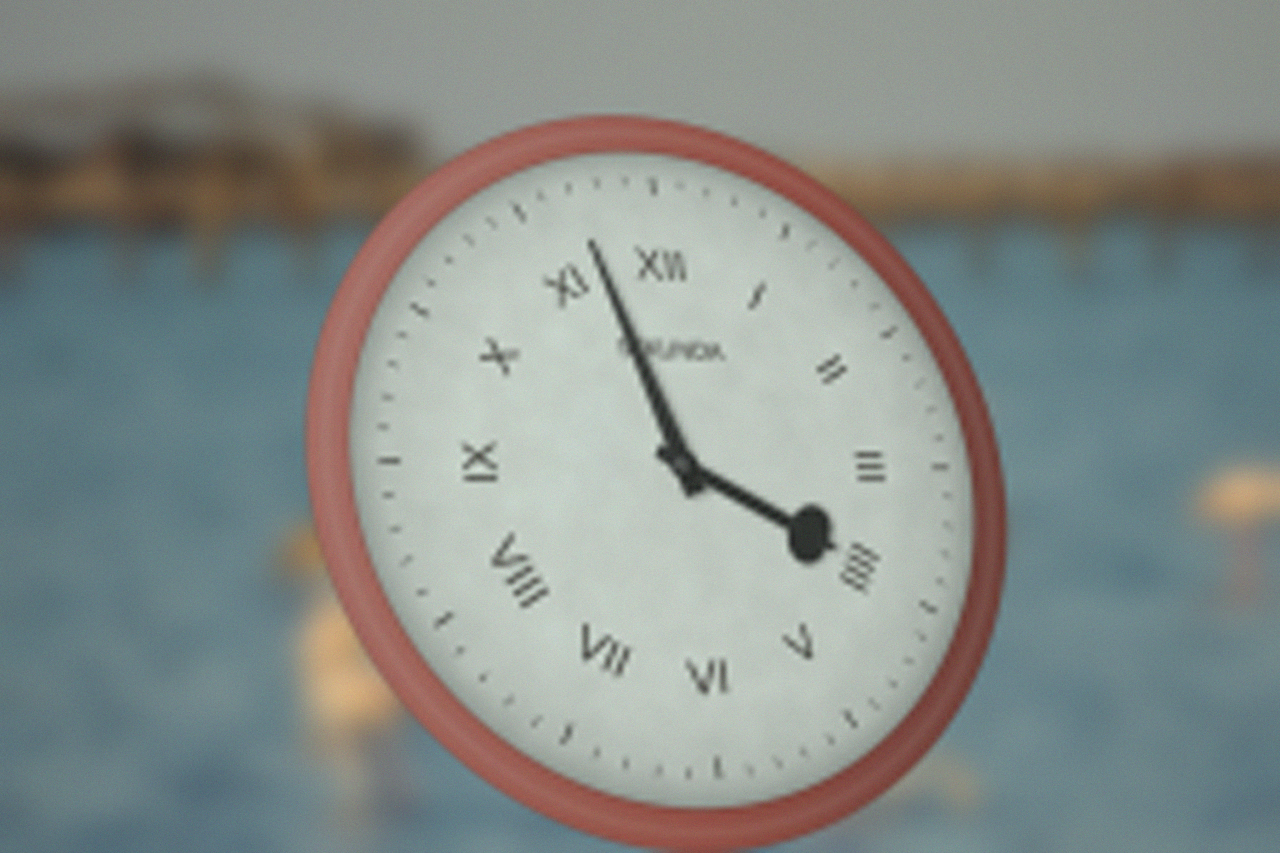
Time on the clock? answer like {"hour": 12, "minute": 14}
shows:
{"hour": 3, "minute": 57}
